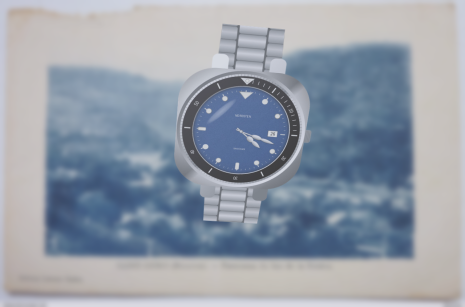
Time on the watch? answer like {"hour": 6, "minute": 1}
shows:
{"hour": 4, "minute": 18}
